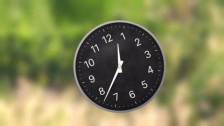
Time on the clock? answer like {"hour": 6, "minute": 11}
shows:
{"hour": 12, "minute": 38}
